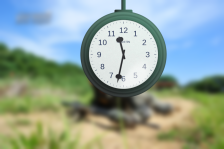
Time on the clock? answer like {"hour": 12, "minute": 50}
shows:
{"hour": 11, "minute": 32}
